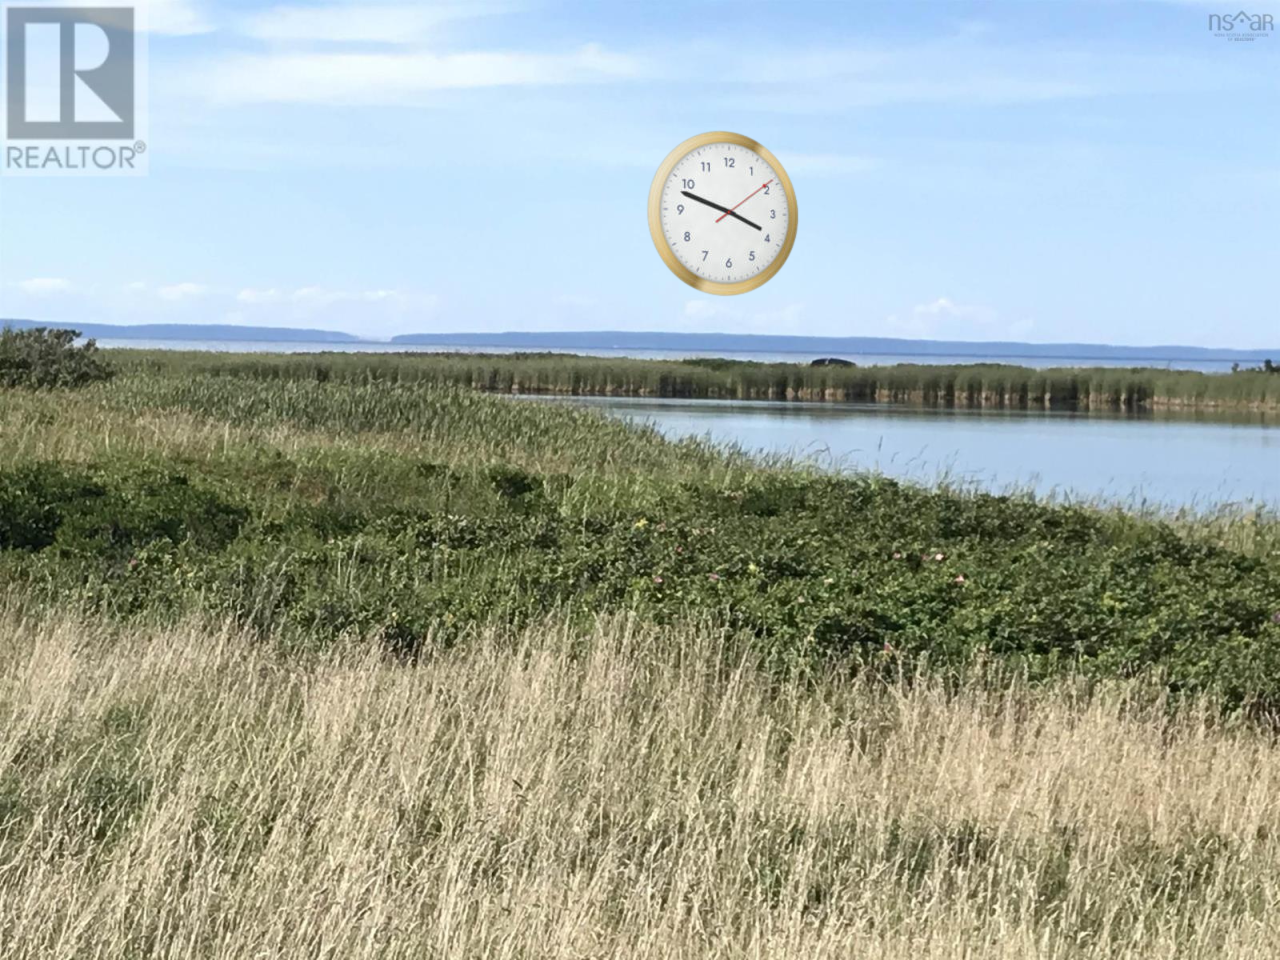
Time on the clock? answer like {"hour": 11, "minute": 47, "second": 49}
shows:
{"hour": 3, "minute": 48, "second": 9}
